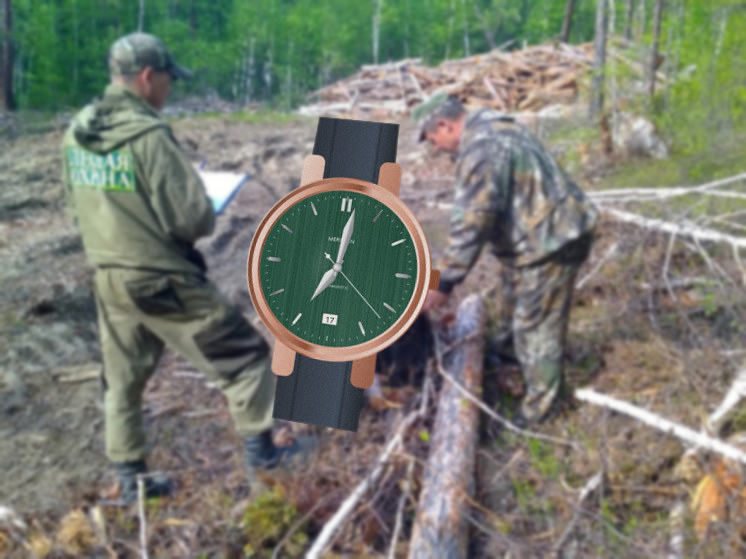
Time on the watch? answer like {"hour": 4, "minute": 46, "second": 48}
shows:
{"hour": 7, "minute": 1, "second": 22}
